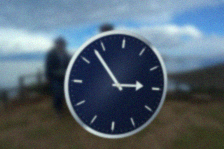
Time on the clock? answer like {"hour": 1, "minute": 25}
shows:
{"hour": 2, "minute": 53}
